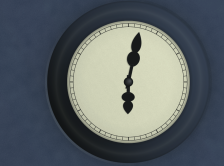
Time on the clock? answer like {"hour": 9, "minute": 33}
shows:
{"hour": 6, "minute": 2}
